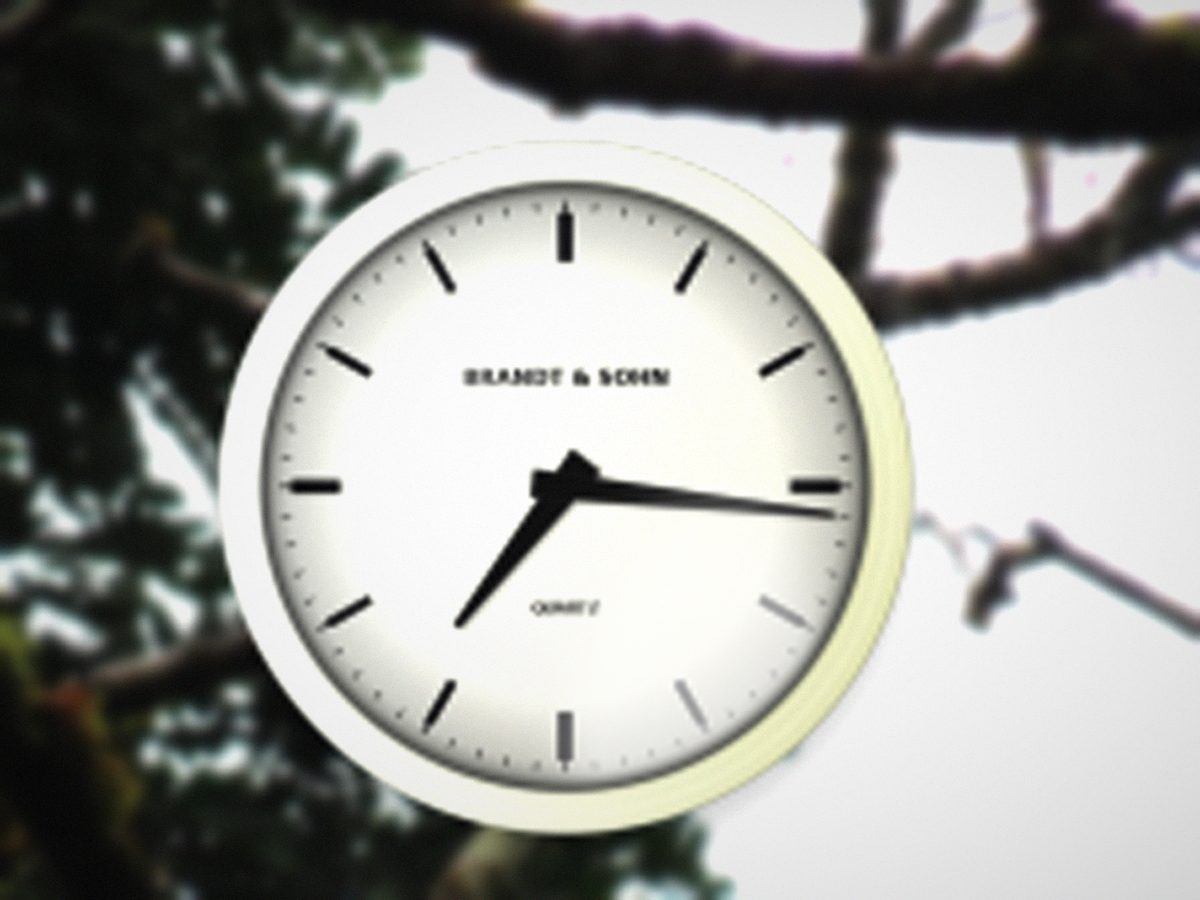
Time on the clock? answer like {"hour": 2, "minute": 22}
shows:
{"hour": 7, "minute": 16}
